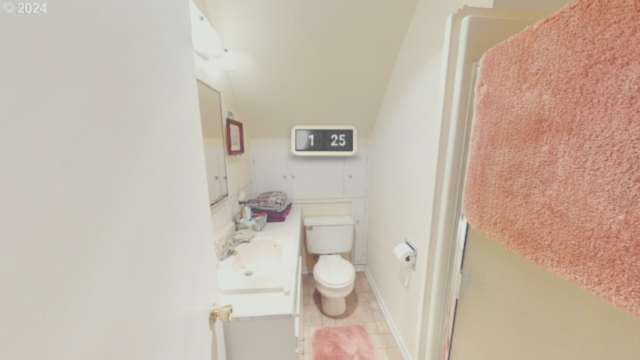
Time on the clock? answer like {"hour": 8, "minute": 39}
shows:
{"hour": 1, "minute": 25}
